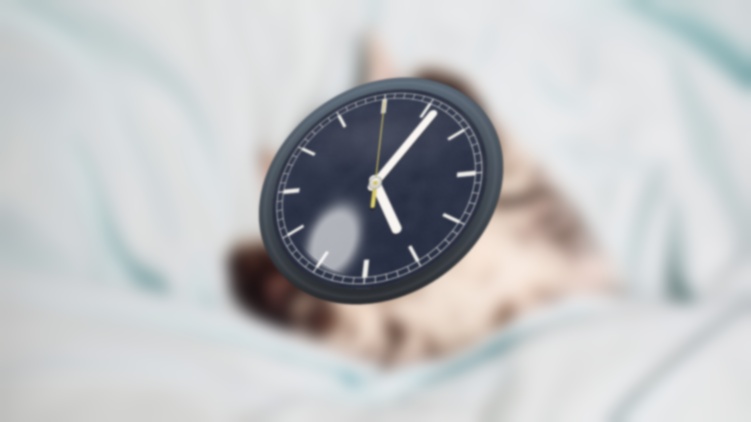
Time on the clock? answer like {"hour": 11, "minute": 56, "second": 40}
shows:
{"hour": 5, "minute": 6, "second": 0}
